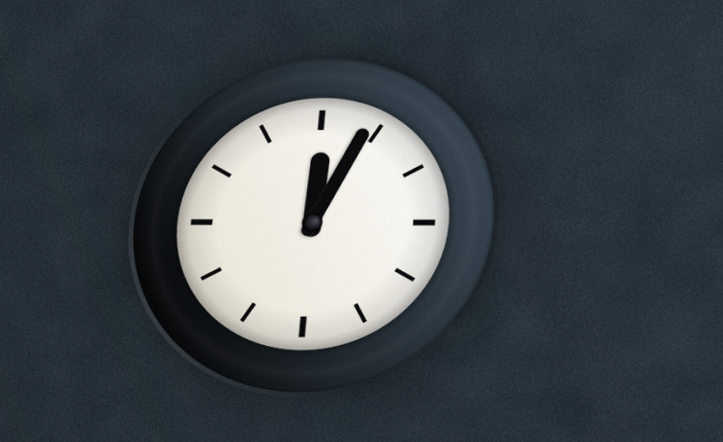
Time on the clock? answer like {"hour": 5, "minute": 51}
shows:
{"hour": 12, "minute": 4}
